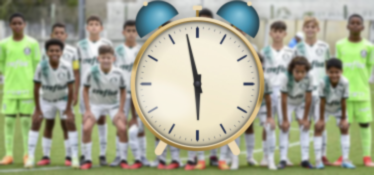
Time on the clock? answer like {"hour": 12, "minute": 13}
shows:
{"hour": 5, "minute": 58}
